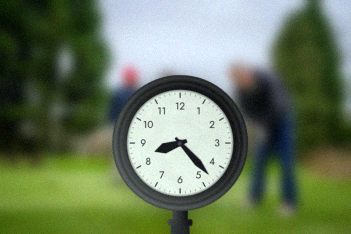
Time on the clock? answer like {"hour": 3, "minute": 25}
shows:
{"hour": 8, "minute": 23}
